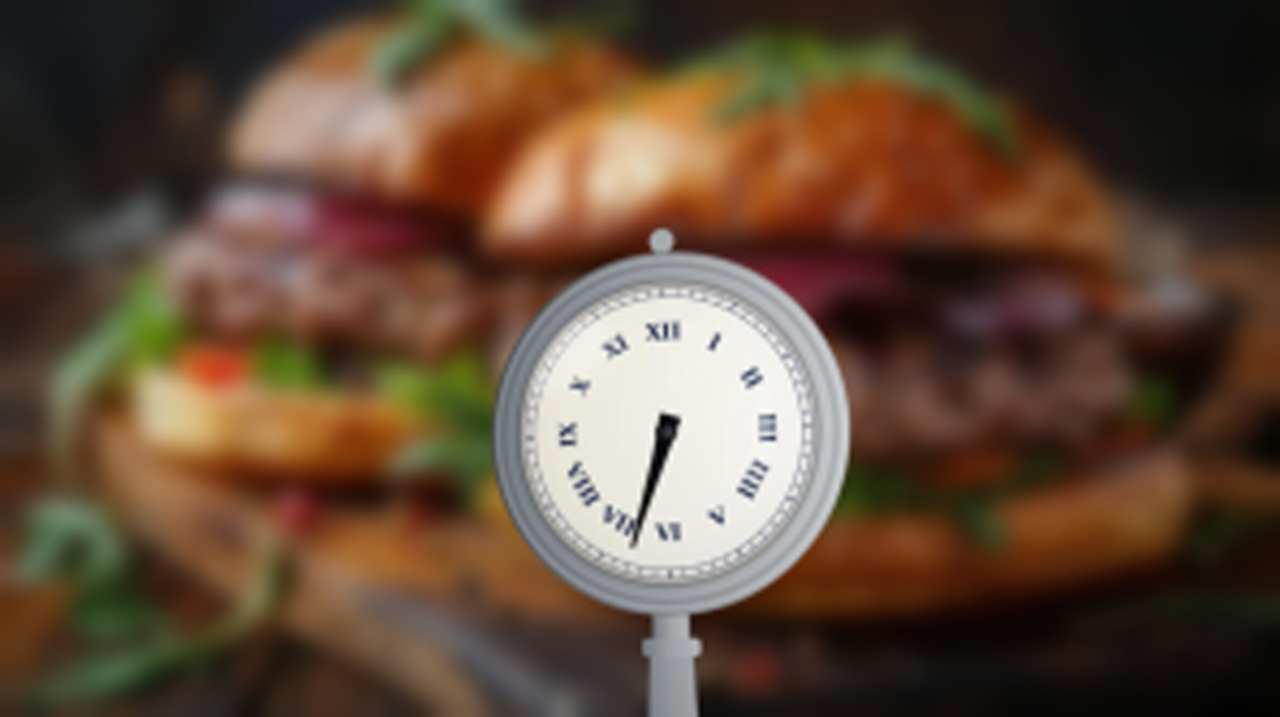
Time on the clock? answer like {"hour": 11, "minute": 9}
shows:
{"hour": 6, "minute": 33}
